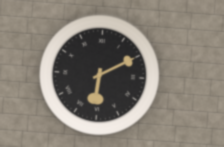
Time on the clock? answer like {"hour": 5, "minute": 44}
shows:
{"hour": 6, "minute": 10}
